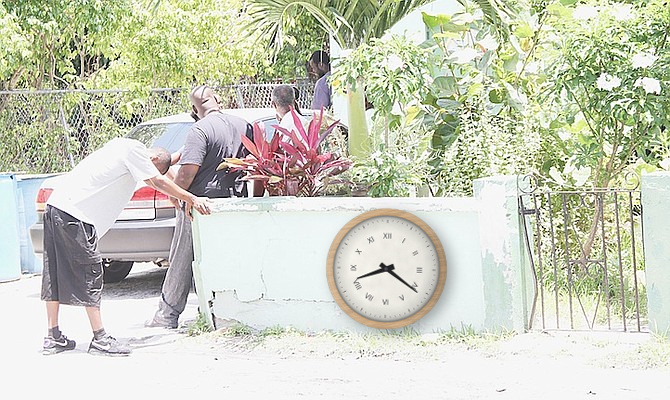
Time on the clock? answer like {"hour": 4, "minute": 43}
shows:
{"hour": 8, "minute": 21}
